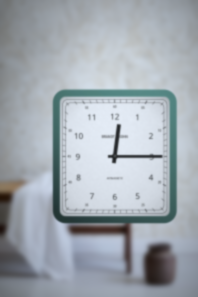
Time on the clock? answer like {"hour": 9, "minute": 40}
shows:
{"hour": 12, "minute": 15}
